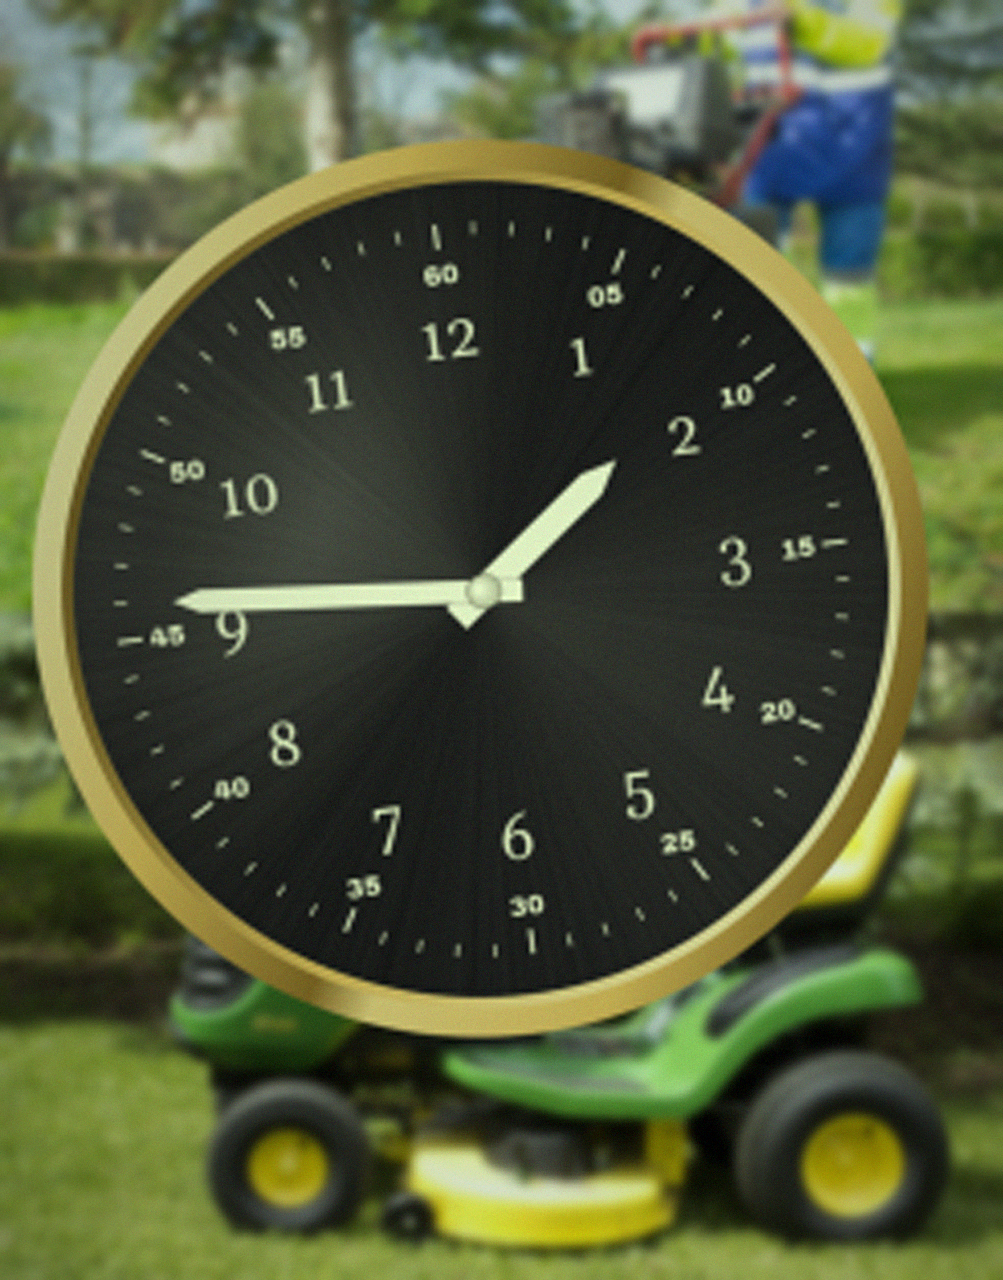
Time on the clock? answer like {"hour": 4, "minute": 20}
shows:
{"hour": 1, "minute": 46}
